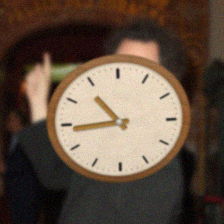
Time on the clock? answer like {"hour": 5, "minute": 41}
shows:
{"hour": 10, "minute": 44}
